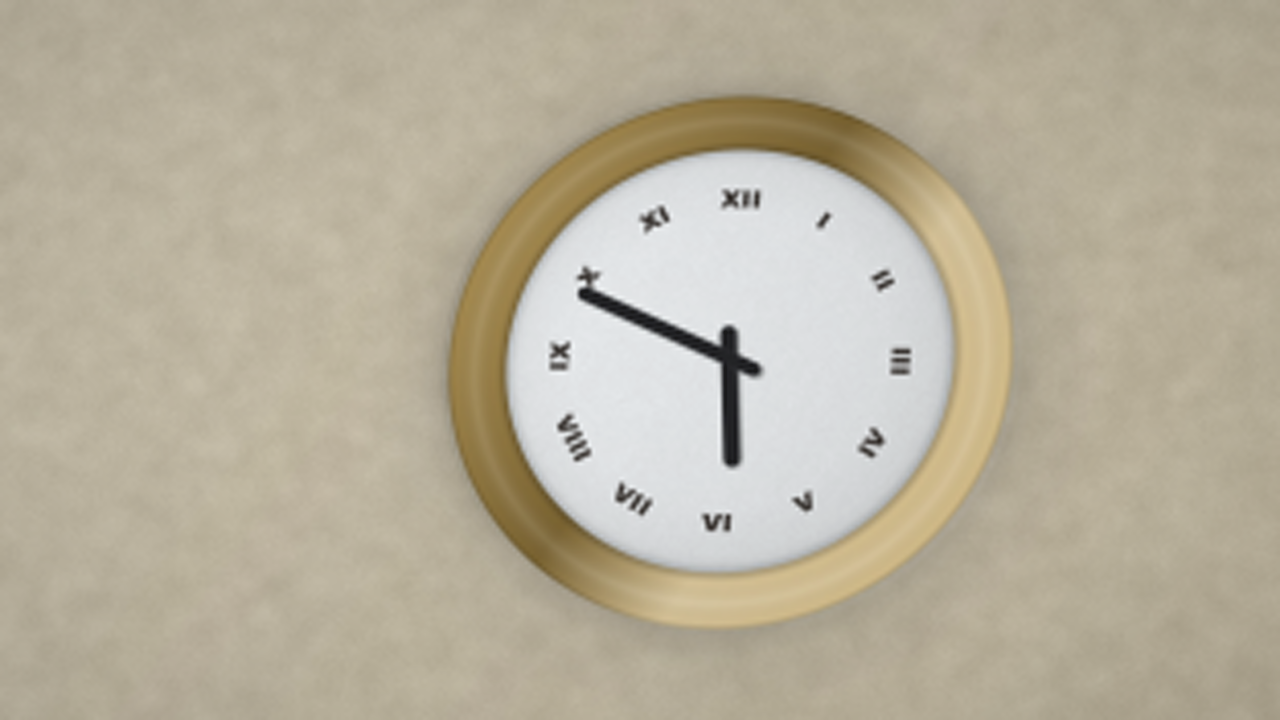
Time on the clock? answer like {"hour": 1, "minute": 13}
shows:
{"hour": 5, "minute": 49}
